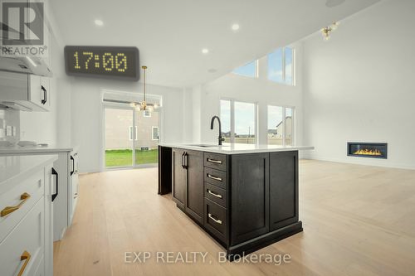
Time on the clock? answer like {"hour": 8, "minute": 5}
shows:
{"hour": 17, "minute": 0}
